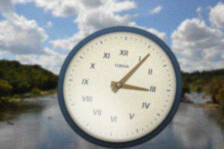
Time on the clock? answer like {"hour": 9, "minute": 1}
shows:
{"hour": 3, "minute": 6}
